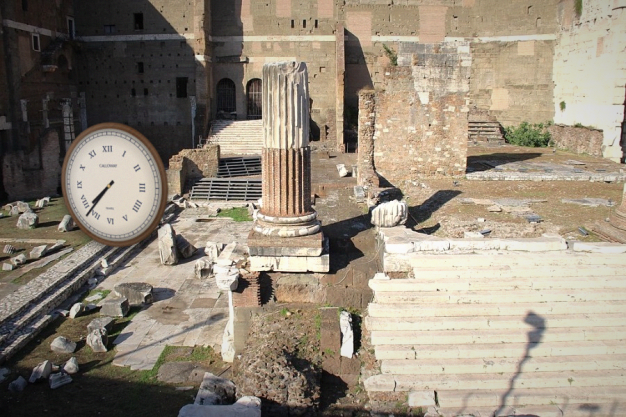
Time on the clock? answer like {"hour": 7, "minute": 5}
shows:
{"hour": 7, "minute": 37}
